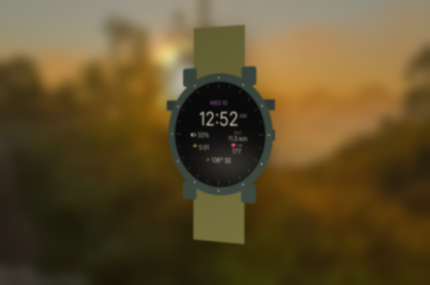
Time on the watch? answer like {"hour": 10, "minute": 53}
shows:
{"hour": 12, "minute": 52}
